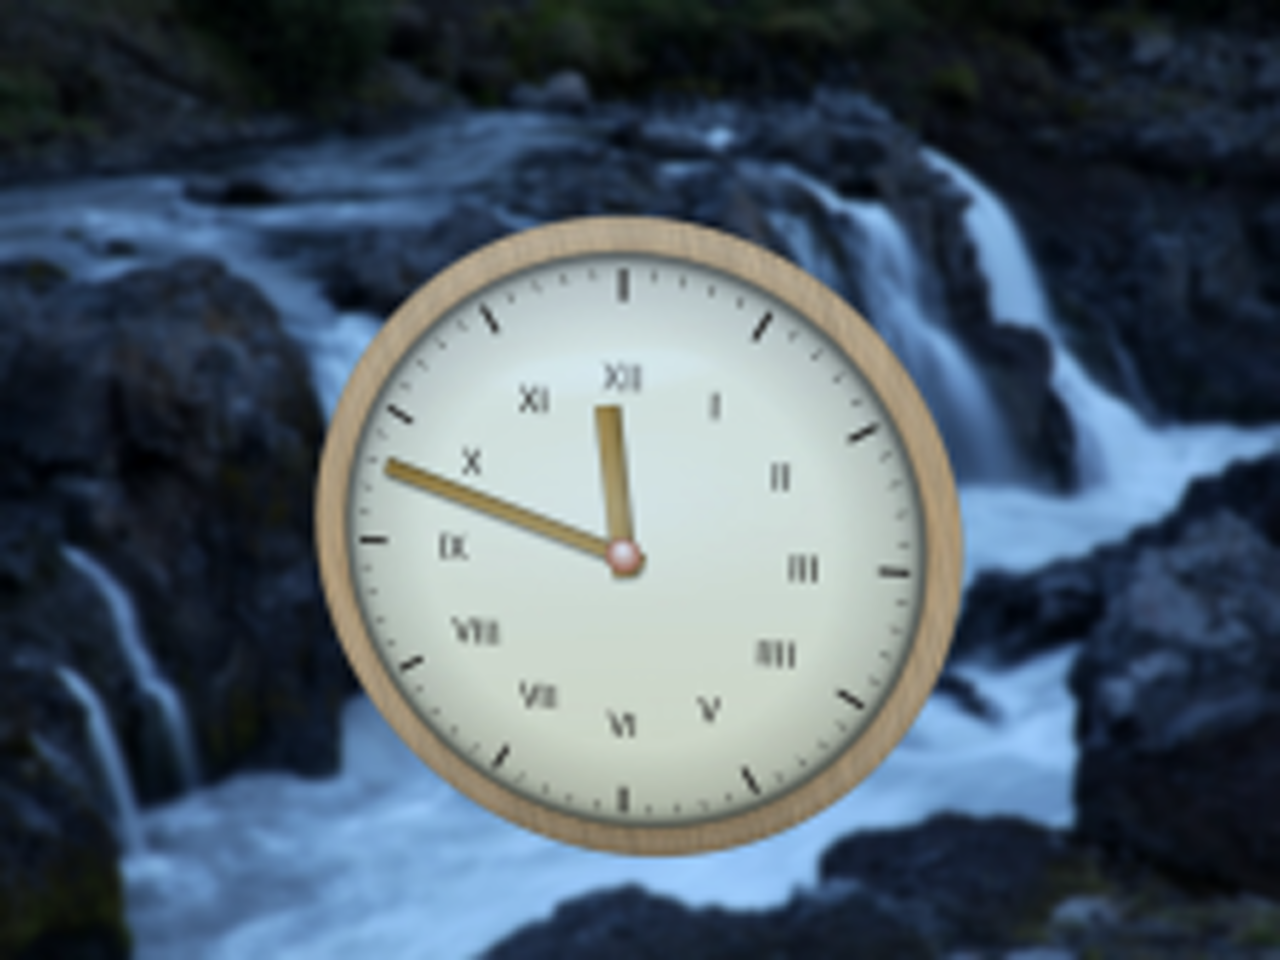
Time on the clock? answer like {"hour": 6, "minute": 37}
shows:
{"hour": 11, "minute": 48}
